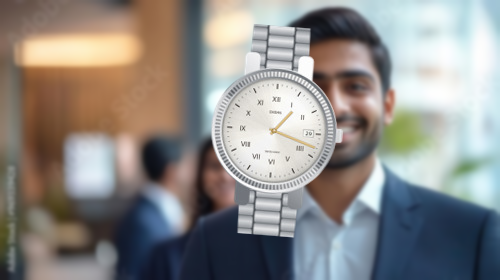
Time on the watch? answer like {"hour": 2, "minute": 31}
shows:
{"hour": 1, "minute": 18}
